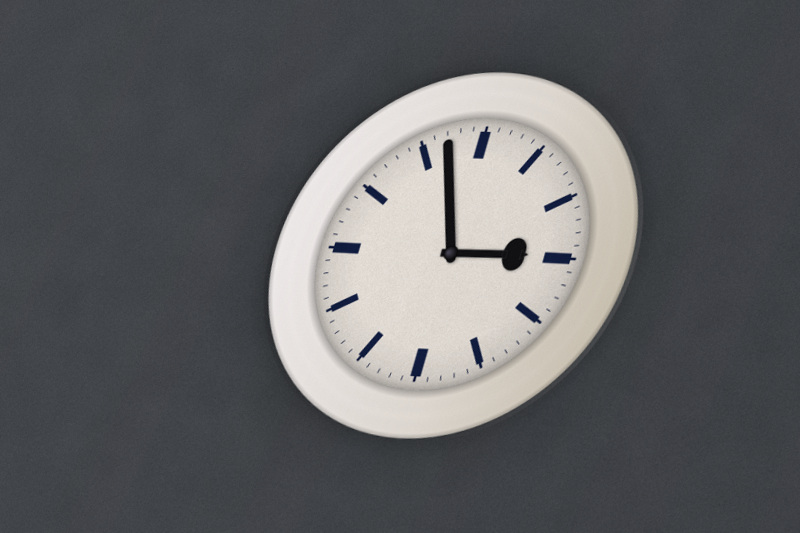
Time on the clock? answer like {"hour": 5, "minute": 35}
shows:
{"hour": 2, "minute": 57}
